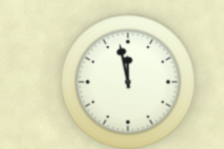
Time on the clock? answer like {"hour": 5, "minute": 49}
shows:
{"hour": 11, "minute": 58}
